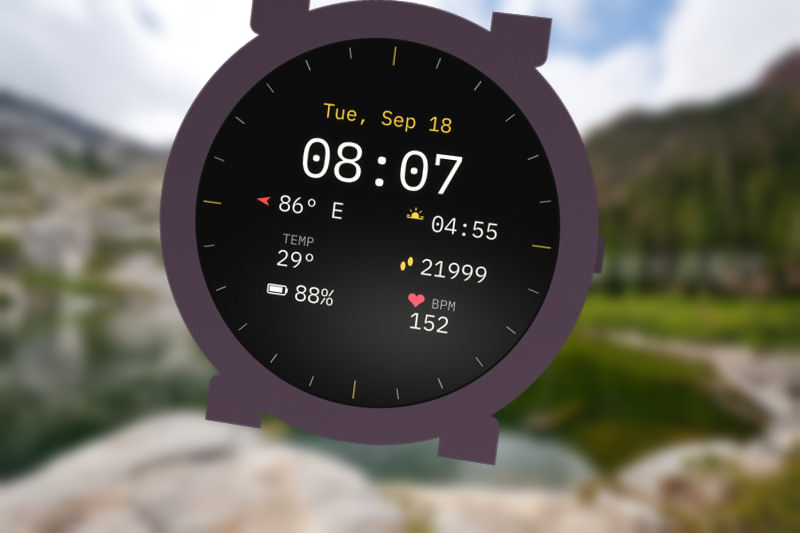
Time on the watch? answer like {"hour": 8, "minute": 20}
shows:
{"hour": 8, "minute": 7}
